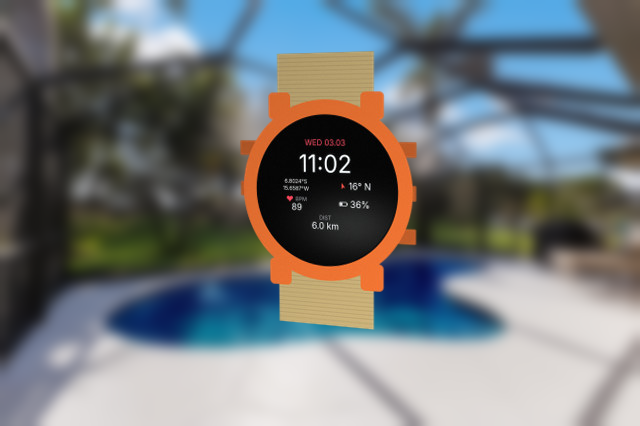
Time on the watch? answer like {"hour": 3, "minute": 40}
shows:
{"hour": 11, "minute": 2}
